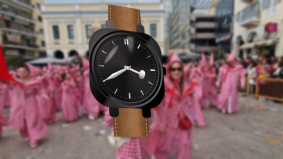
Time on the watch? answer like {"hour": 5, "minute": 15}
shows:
{"hour": 3, "minute": 40}
